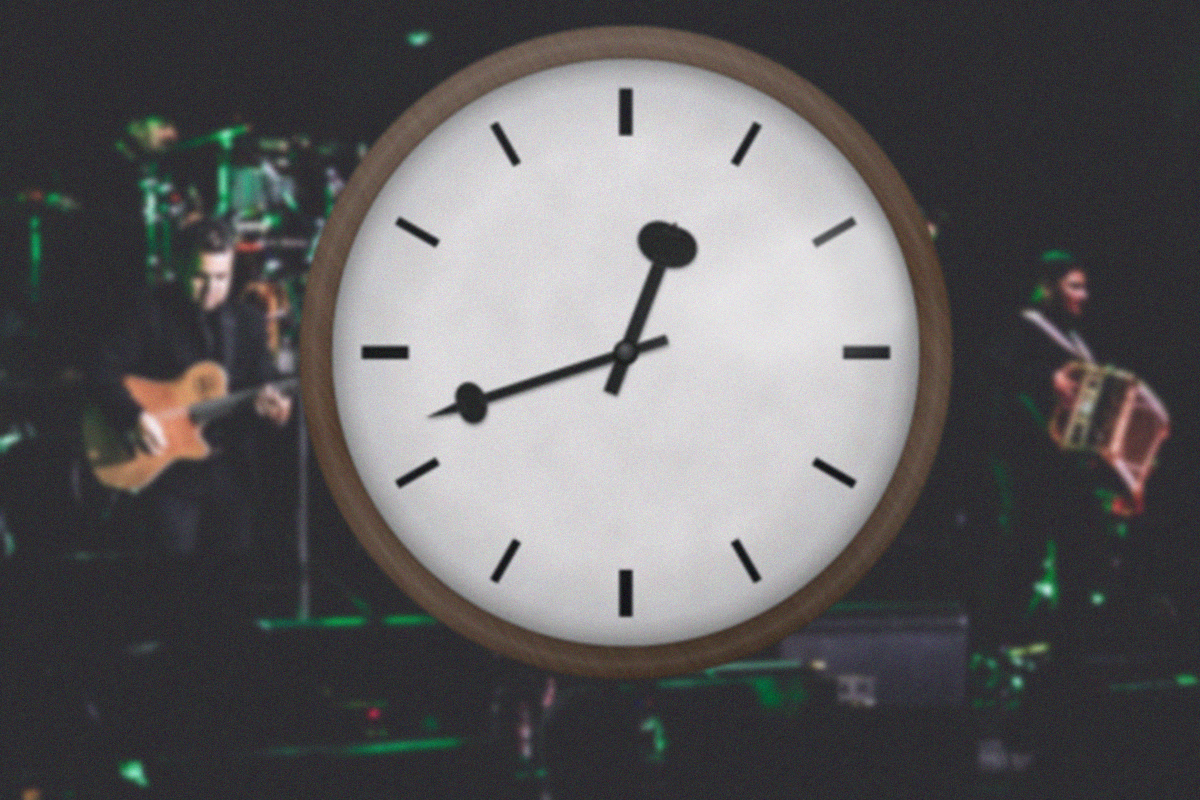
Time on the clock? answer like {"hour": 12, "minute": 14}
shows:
{"hour": 12, "minute": 42}
